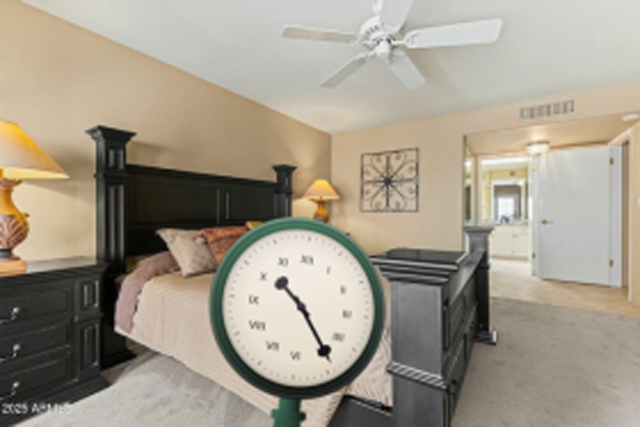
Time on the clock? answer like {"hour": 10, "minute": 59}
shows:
{"hour": 10, "minute": 24}
